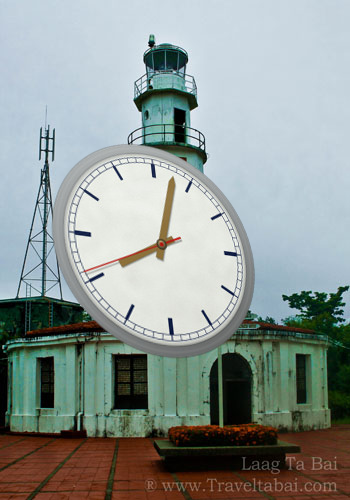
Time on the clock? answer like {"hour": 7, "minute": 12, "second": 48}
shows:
{"hour": 8, "minute": 2, "second": 41}
